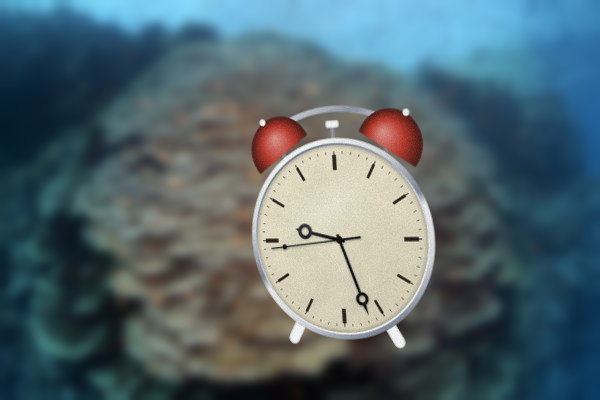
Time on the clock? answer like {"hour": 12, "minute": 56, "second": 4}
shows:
{"hour": 9, "minute": 26, "second": 44}
